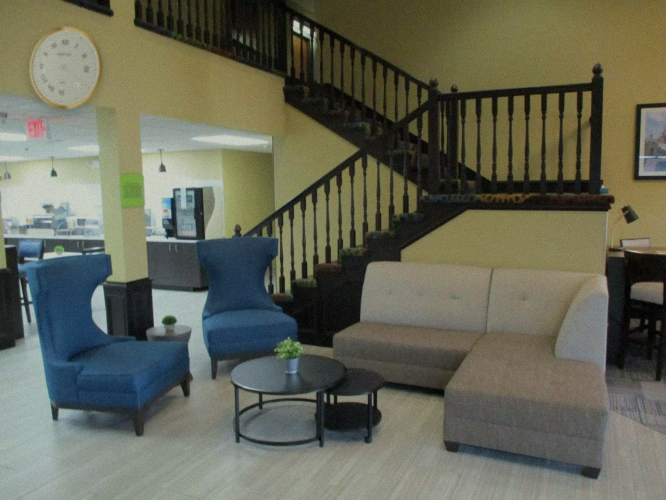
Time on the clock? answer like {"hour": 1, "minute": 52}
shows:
{"hour": 8, "minute": 20}
